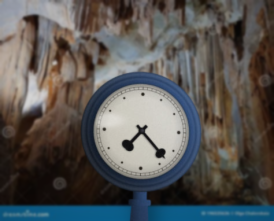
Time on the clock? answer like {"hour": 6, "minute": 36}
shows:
{"hour": 7, "minute": 23}
